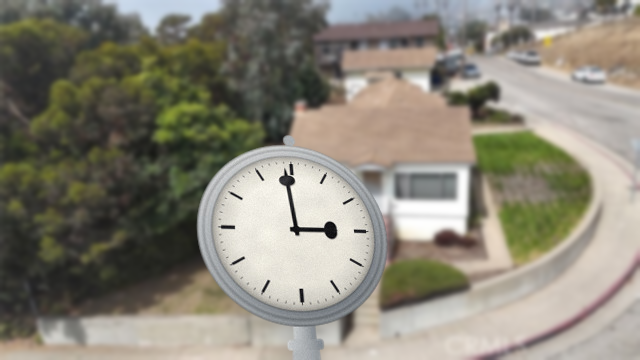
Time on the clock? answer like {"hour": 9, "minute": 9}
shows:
{"hour": 2, "minute": 59}
